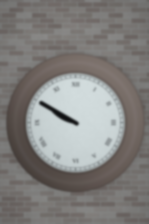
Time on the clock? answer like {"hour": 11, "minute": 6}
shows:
{"hour": 9, "minute": 50}
